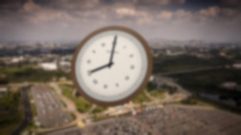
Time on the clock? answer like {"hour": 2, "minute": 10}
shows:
{"hour": 8, "minute": 0}
